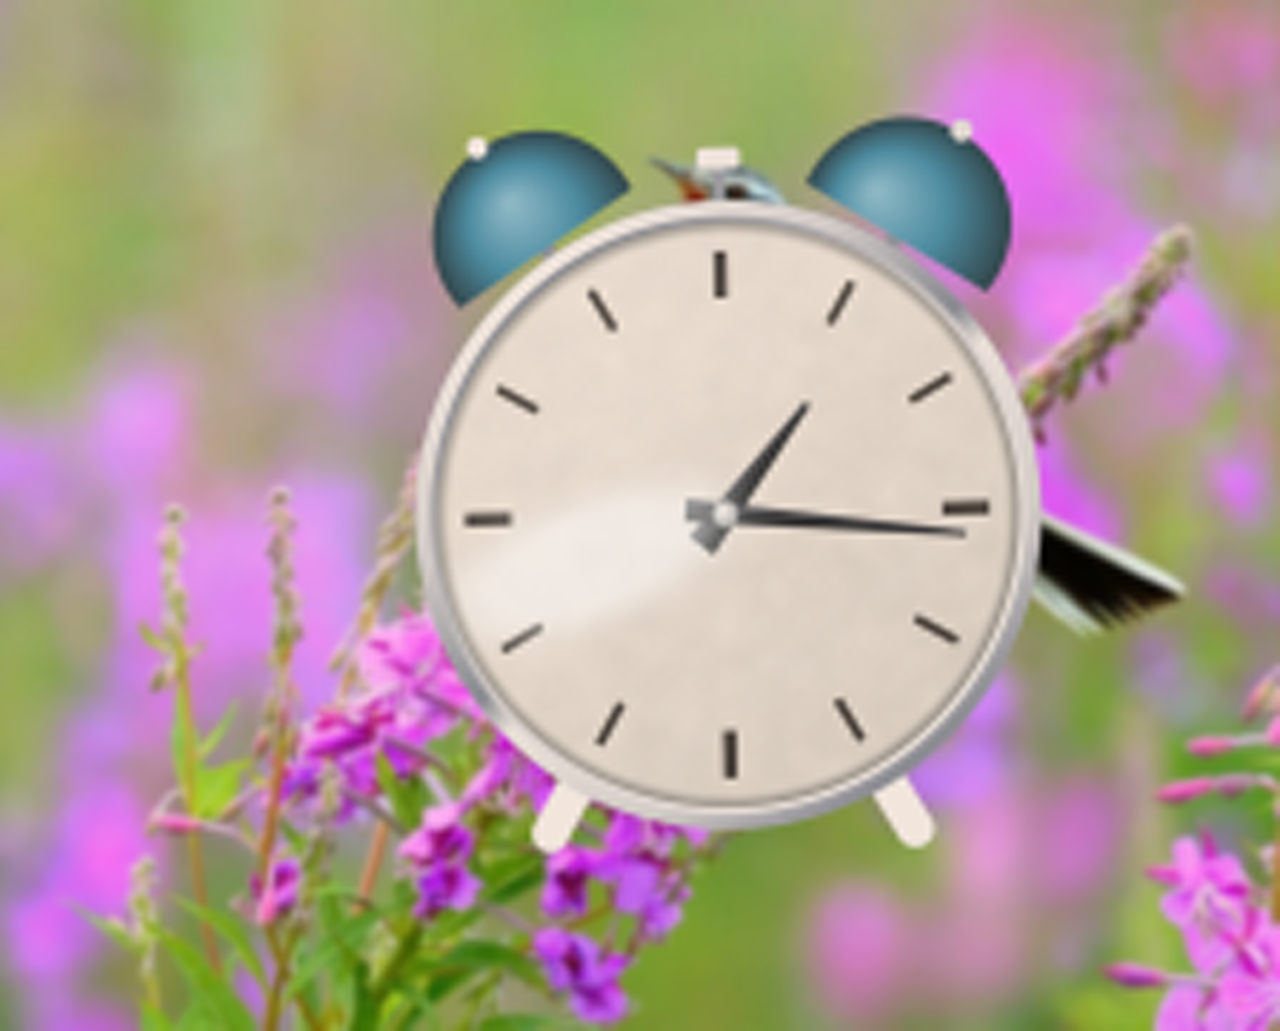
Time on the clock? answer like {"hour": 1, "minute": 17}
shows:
{"hour": 1, "minute": 16}
